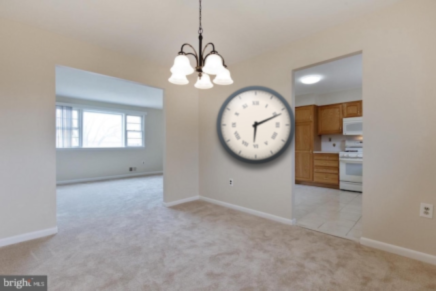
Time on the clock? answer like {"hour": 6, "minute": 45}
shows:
{"hour": 6, "minute": 11}
